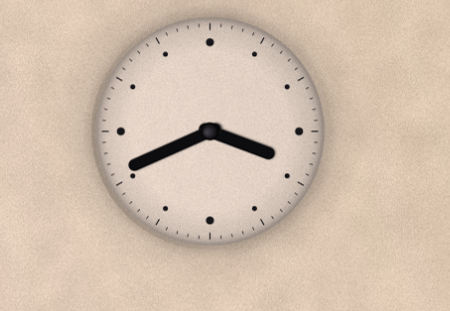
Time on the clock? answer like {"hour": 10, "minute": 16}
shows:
{"hour": 3, "minute": 41}
